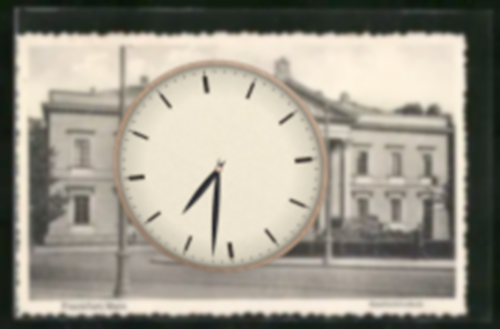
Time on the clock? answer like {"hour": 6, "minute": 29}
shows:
{"hour": 7, "minute": 32}
